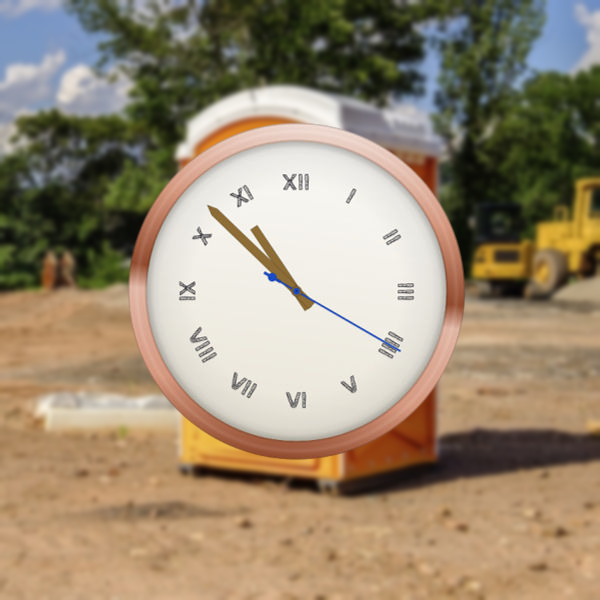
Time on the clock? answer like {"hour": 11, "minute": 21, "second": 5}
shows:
{"hour": 10, "minute": 52, "second": 20}
